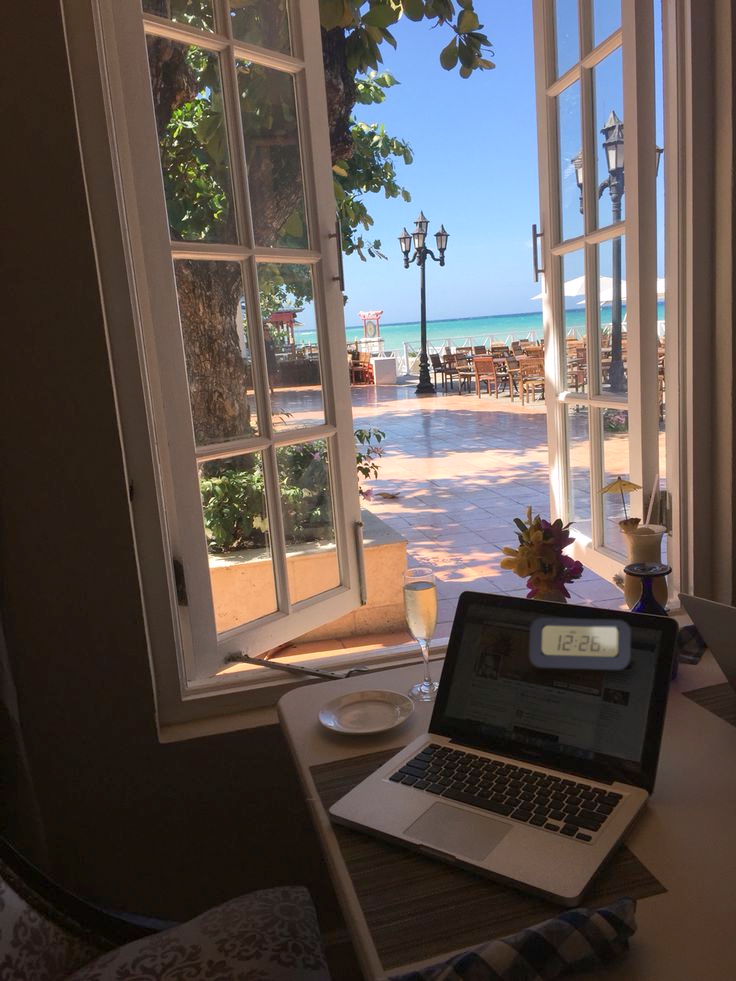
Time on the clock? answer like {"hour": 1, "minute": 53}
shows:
{"hour": 12, "minute": 26}
